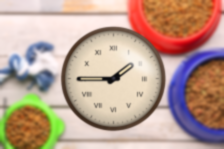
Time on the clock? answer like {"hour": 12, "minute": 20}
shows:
{"hour": 1, "minute": 45}
